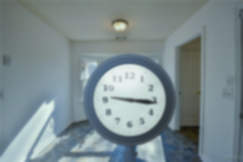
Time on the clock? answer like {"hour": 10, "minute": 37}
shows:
{"hour": 9, "minute": 16}
